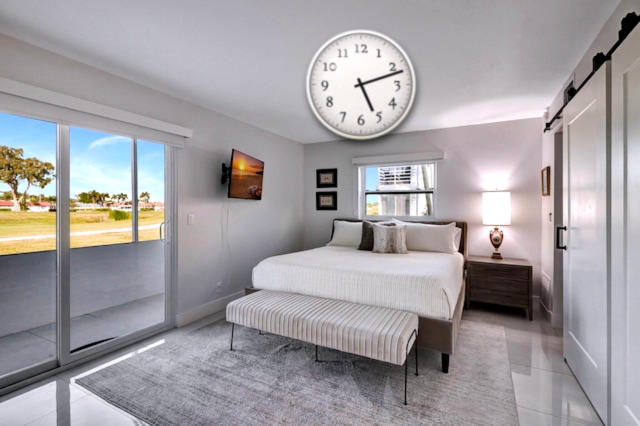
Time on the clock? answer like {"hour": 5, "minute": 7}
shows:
{"hour": 5, "minute": 12}
